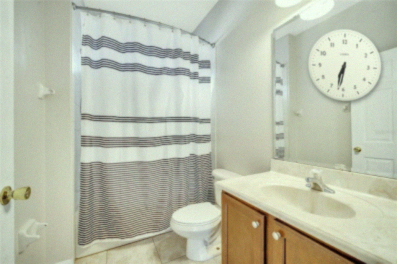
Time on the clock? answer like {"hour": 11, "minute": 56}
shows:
{"hour": 6, "minute": 32}
